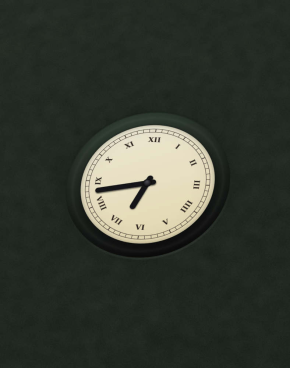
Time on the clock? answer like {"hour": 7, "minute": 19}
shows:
{"hour": 6, "minute": 43}
